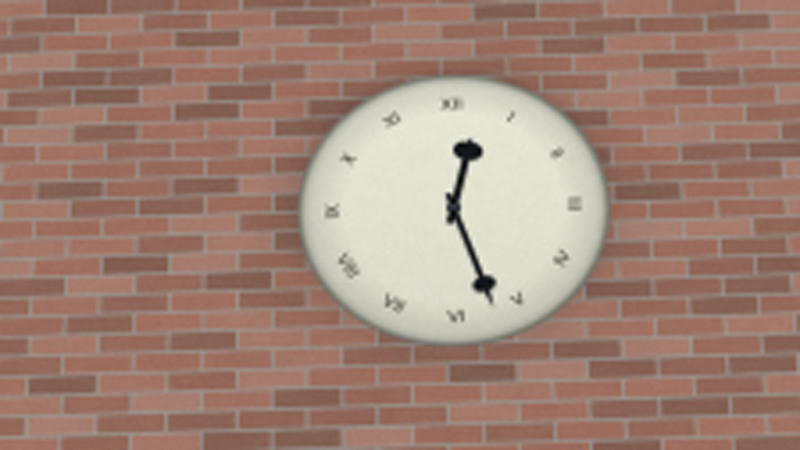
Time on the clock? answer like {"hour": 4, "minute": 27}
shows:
{"hour": 12, "minute": 27}
